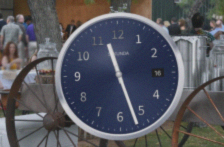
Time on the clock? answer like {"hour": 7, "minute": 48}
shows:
{"hour": 11, "minute": 27}
